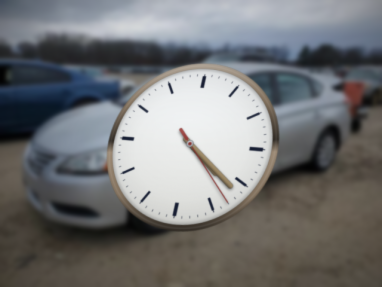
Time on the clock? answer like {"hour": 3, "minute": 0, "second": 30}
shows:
{"hour": 4, "minute": 21, "second": 23}
